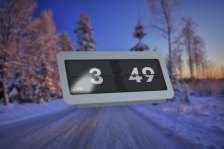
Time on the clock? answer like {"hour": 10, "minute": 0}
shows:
{"hour": 3, "minute": 49}
